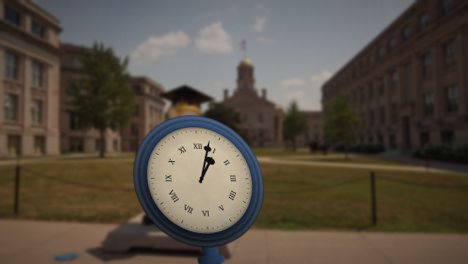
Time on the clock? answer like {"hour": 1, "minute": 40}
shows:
{"hour": 1, "minute": 3}
